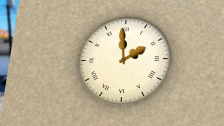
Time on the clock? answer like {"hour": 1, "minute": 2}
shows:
{"hour": 1, "minute": 59}
